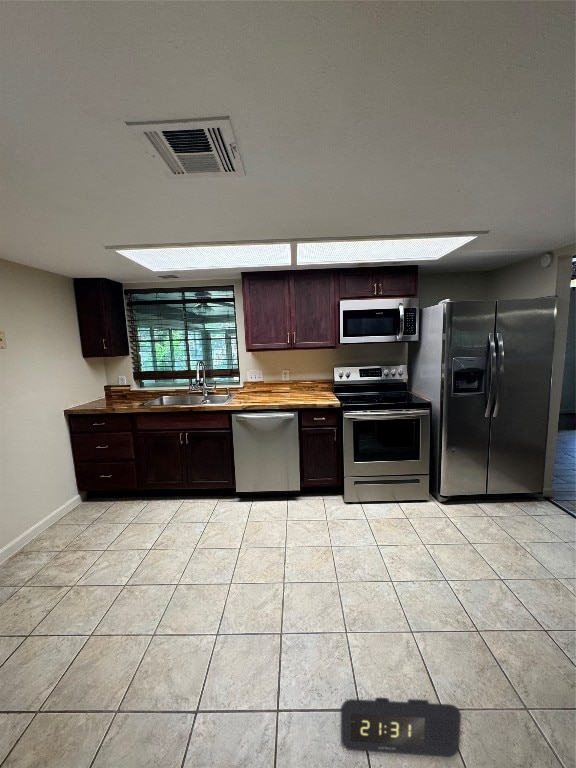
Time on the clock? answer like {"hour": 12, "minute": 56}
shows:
{"hour": 21, "minute": 31}
